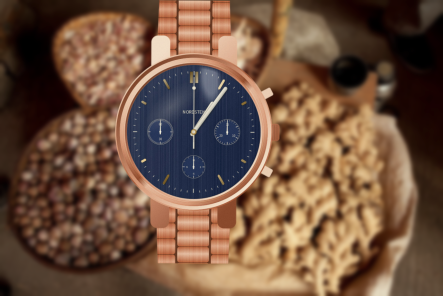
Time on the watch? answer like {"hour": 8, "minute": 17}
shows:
{"hour": 1, "minute": 6}
